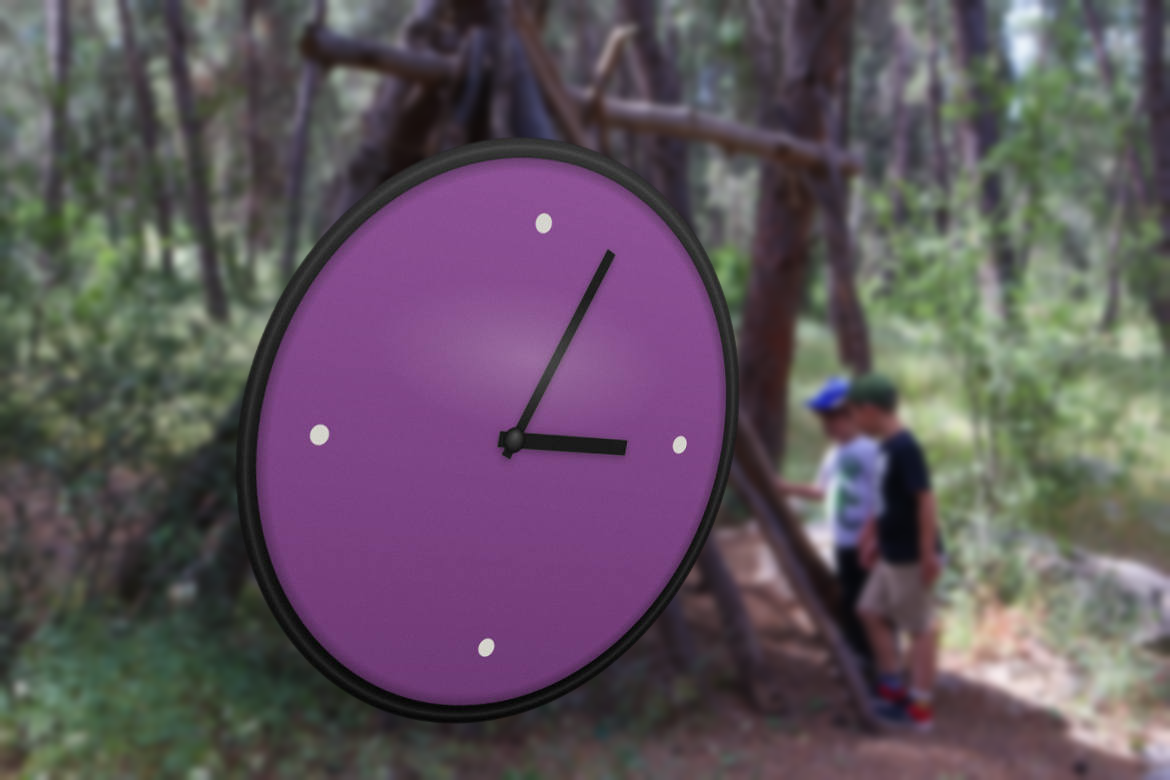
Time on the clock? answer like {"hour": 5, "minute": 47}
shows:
{"hour": 3, "minute": 4}
